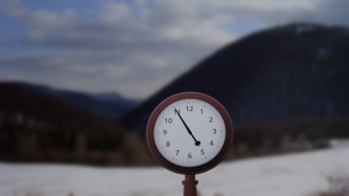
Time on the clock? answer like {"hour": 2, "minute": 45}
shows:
{"hour": 4, "minute": 55}
